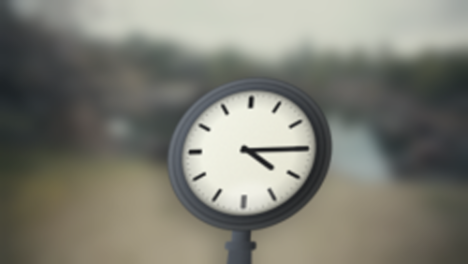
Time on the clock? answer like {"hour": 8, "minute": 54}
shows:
{"hour": 4, "minute": 15}
